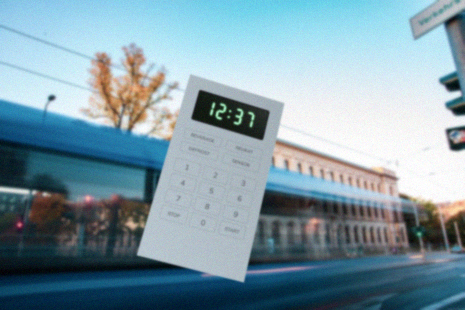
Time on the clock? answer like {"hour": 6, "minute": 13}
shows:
{"hour": 12, "minute": 37}
